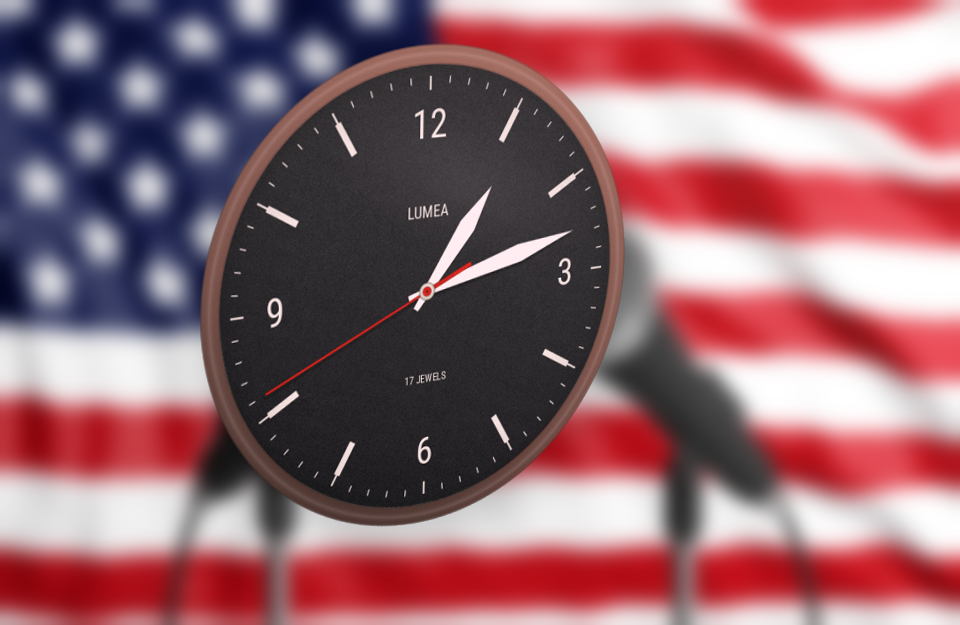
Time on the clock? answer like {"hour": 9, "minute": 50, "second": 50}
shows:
{"hour": 1, "minute": 12, "second": 41}
